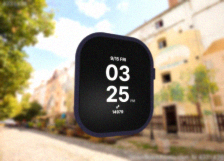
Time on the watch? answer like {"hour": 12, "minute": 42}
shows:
{"hour": 3, "minute": 25}
